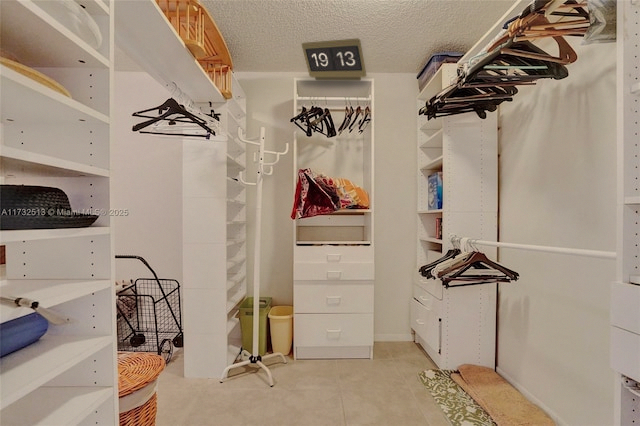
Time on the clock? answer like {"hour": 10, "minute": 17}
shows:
{"hour": 19, "minute": 13}
